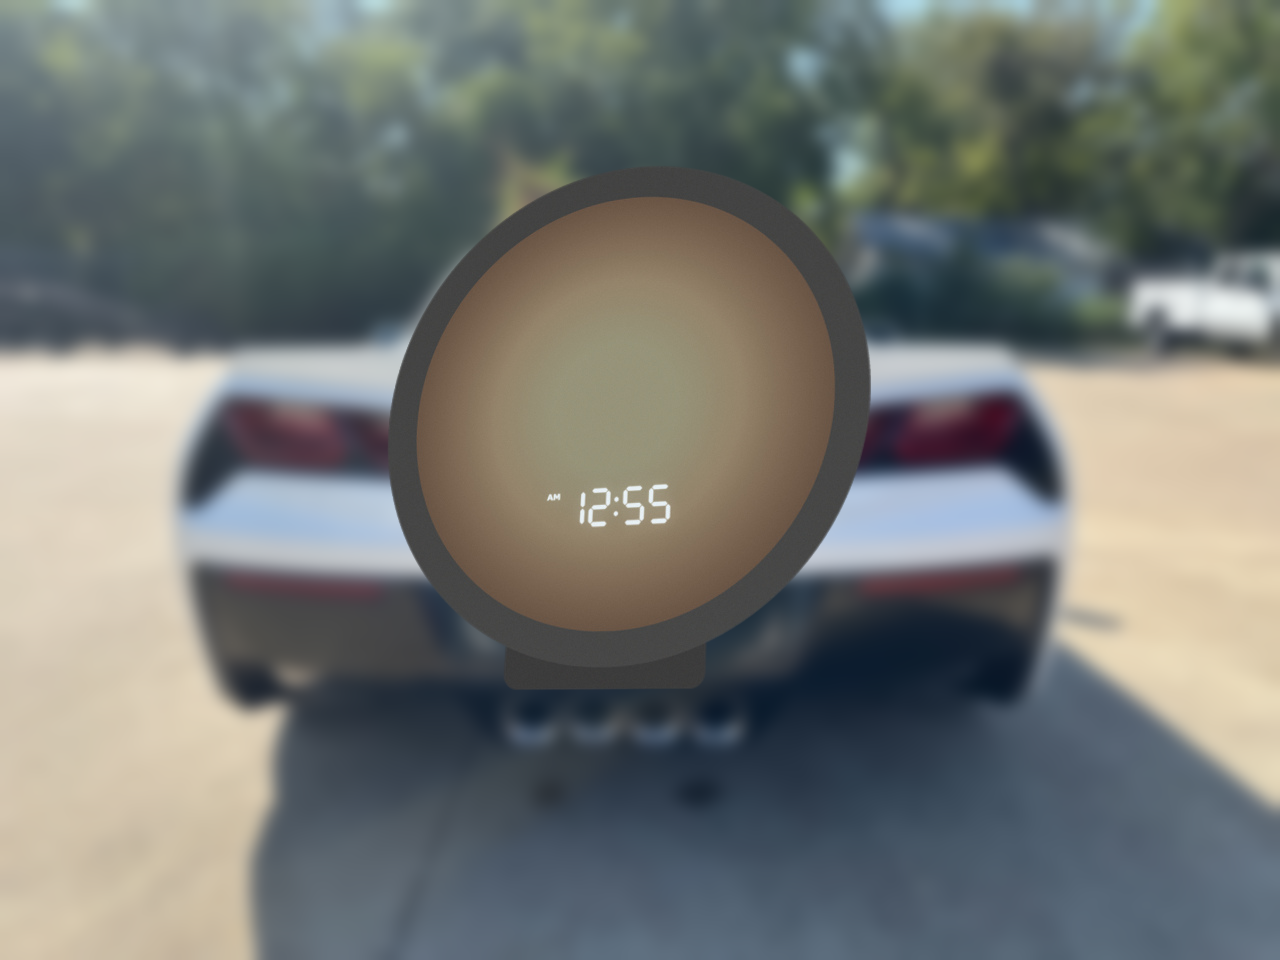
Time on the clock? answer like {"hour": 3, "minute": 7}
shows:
{"hour": 12, "minute": 55}
